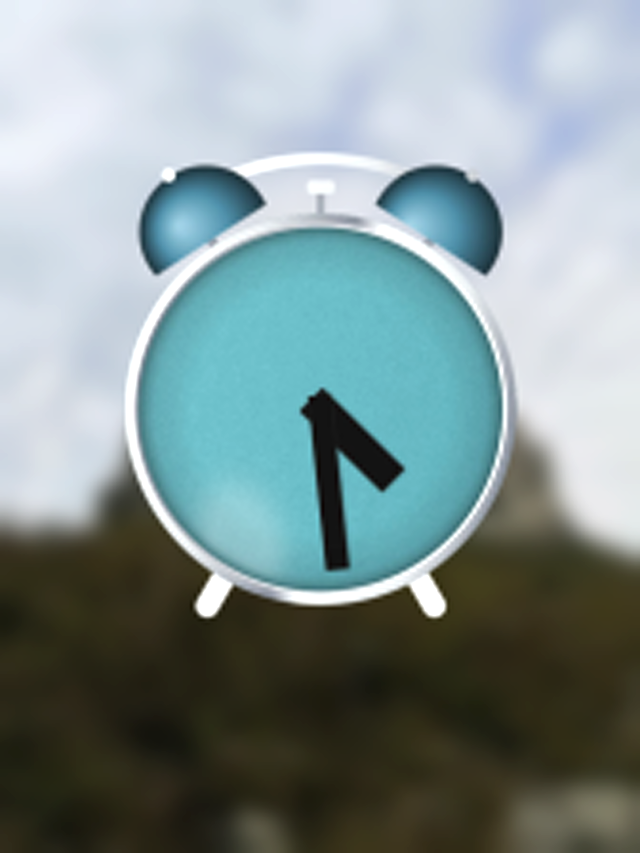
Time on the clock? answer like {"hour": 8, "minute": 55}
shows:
{"hour": 4, "minute": 29}
